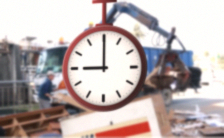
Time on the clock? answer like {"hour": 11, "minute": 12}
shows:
{"hour": 9, "minute": 0}
